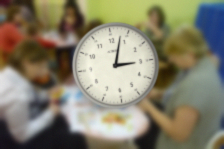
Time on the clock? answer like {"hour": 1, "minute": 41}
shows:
{"hour": 3, "minute": 3}
